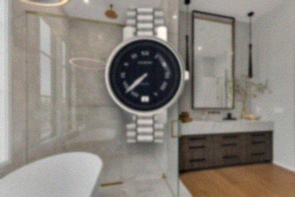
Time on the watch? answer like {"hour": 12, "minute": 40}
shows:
{"hour": 7, "minute": 38}
